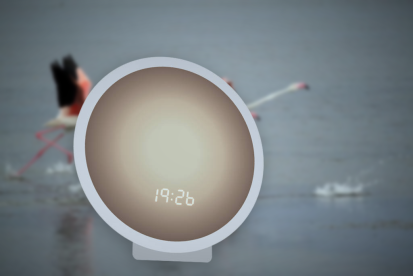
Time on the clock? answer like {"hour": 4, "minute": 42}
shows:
{"hour": 19, "minute": 26}
